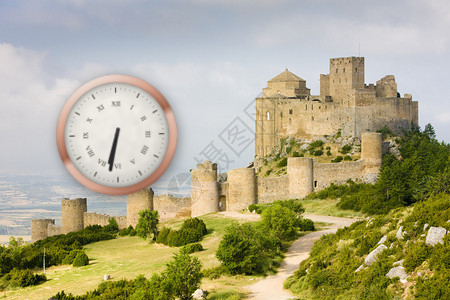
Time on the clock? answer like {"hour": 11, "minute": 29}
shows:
{"hour": 6, "minute": 32}
